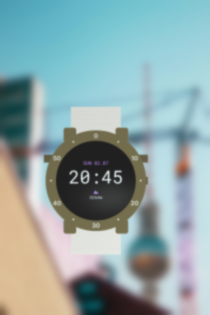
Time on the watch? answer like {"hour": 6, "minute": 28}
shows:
{"hour": 20, "minute": 45}
